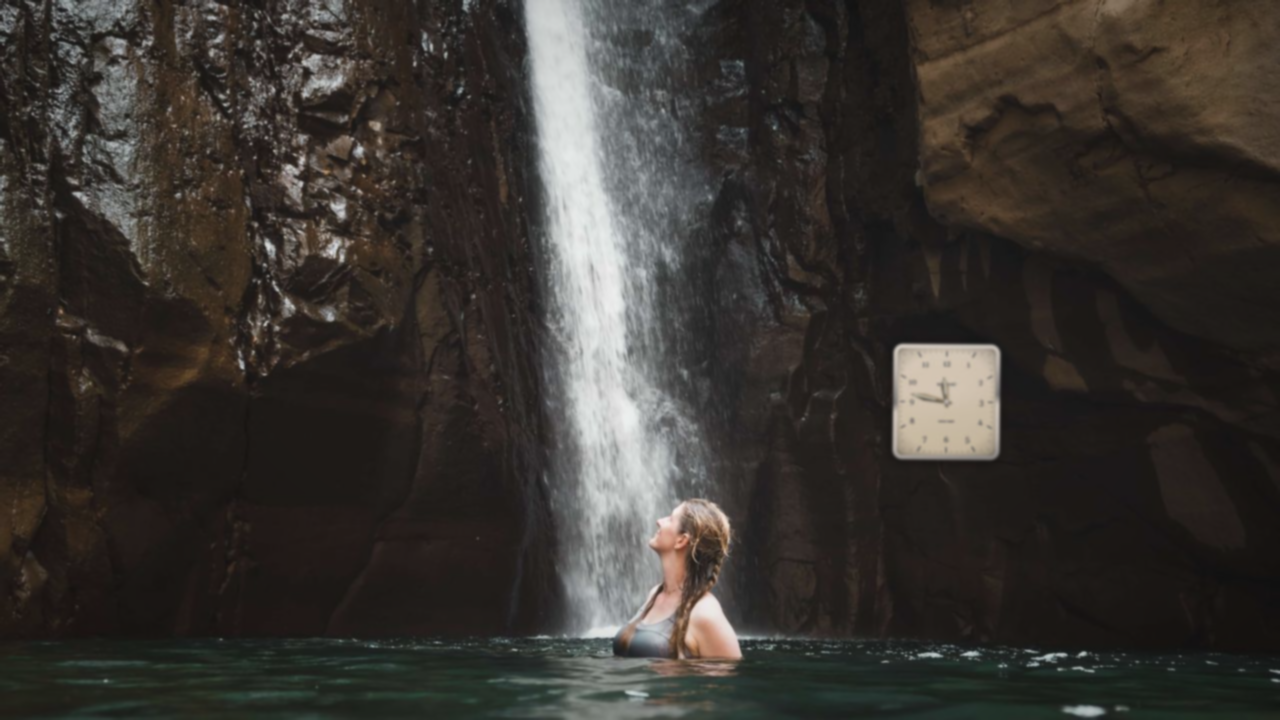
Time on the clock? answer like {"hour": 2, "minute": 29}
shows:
{"hour": 11, "minute": 47}
